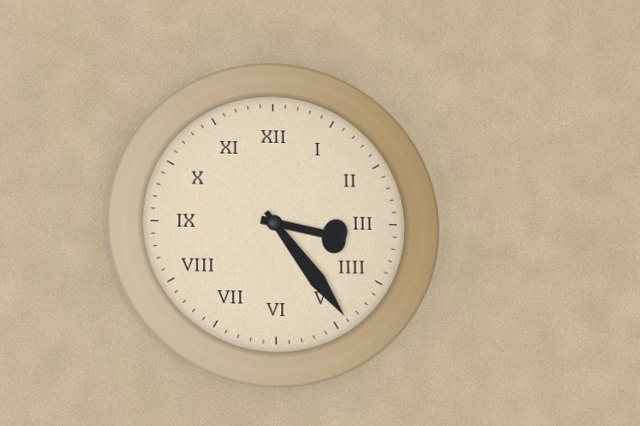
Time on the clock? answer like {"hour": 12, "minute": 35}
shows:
{"hour": 3, "minute": 24}
